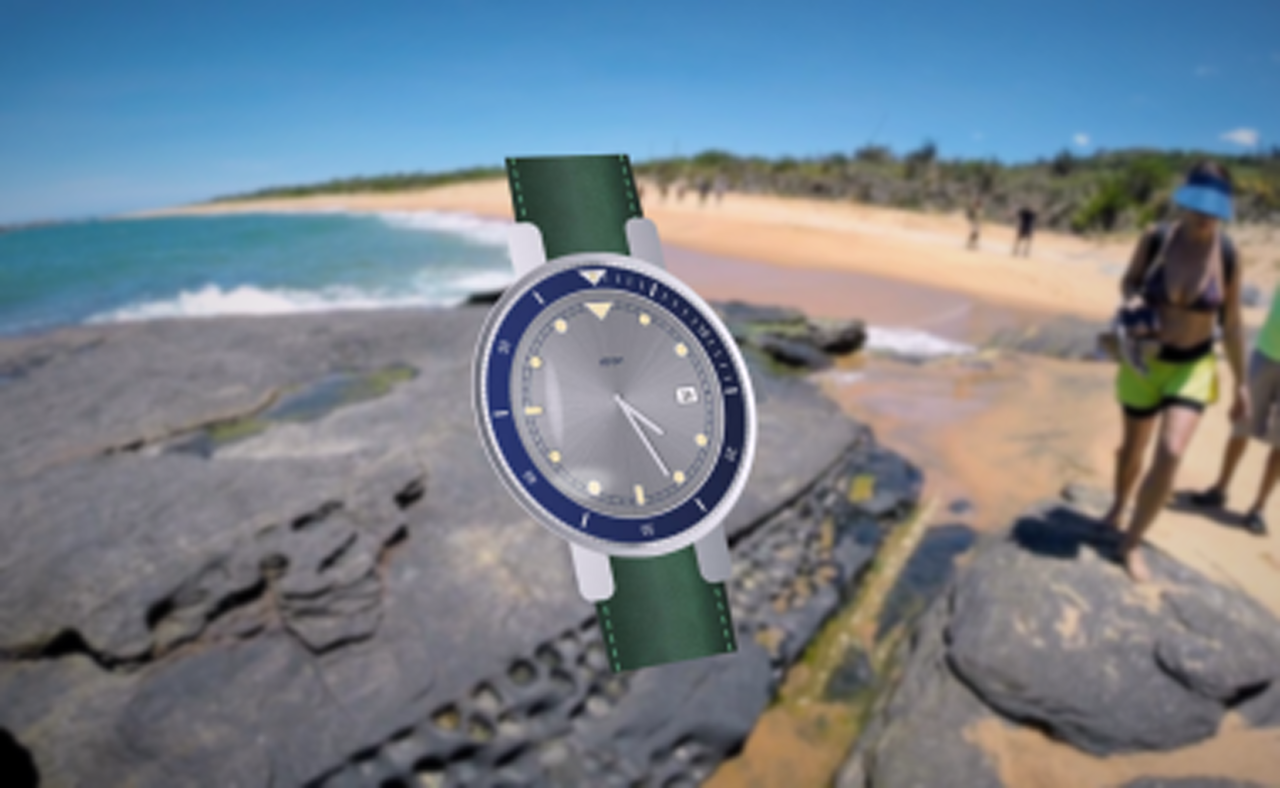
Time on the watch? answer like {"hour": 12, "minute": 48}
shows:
{"hour": 4, "minute": 26}
